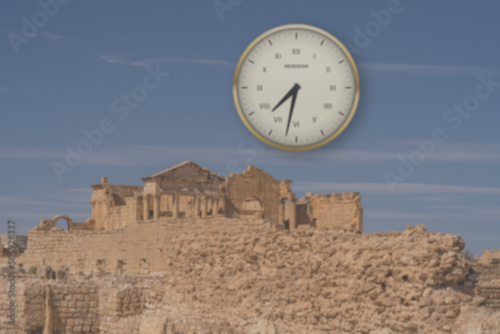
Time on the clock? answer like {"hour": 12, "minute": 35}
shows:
{"hour": 7, "minute": 32}
